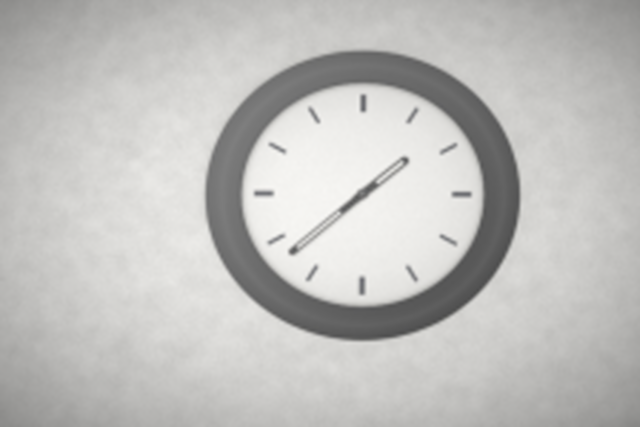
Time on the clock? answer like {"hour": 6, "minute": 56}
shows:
{"hour": 1, "minute": 38}
